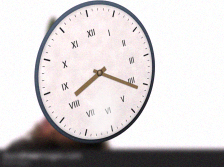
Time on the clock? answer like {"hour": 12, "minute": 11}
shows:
{"hour": 8, "minute": 21}
